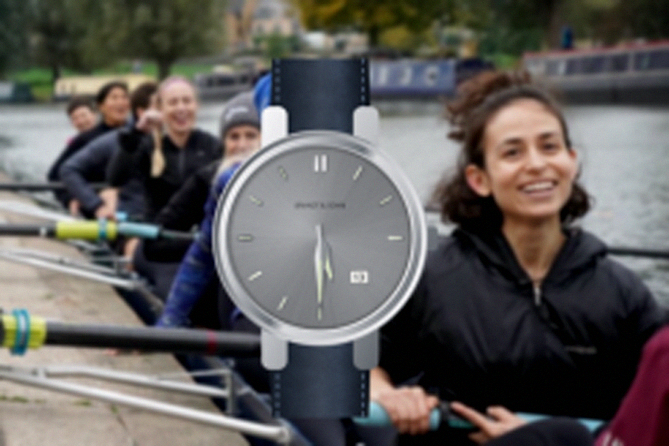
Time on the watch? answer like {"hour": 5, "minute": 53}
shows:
{"hour": 5, "minute": 30}
